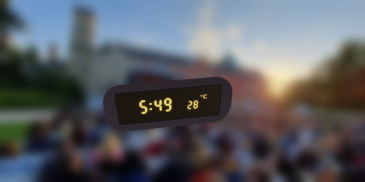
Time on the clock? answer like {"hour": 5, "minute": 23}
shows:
{"hour": 5, "minute": 49}
